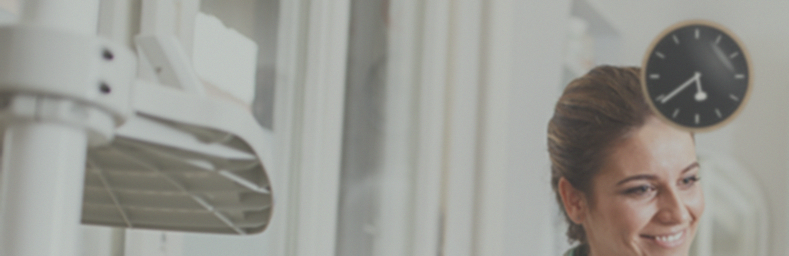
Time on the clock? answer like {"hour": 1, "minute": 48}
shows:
{"hour": 5, "minute": 39}
